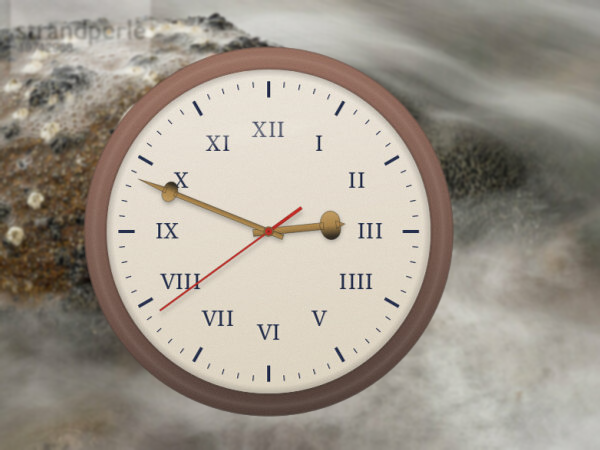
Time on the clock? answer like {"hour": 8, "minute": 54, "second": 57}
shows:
{"hour": 2, "minute": 48, "second": 39}
